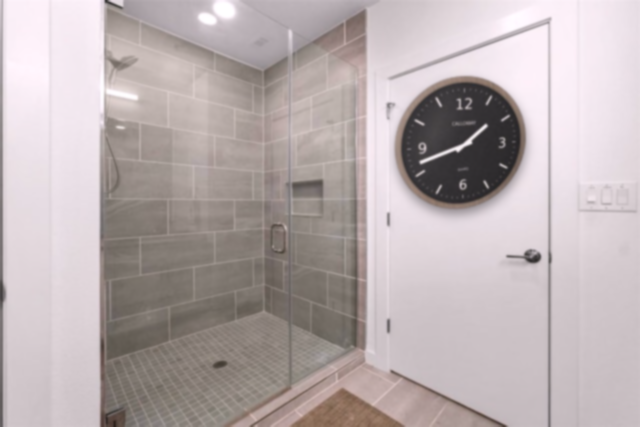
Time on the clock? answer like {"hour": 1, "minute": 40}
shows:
{"hour": 1, "minute": 42}
